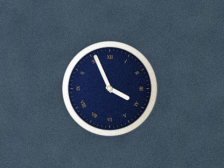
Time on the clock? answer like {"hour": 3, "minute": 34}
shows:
{"hour": 3, "minute": 56}
